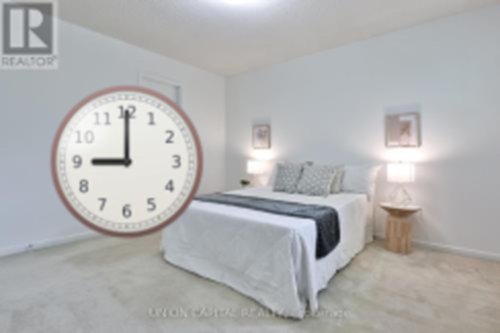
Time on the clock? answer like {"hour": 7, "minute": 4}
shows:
{"hour": 9, "minute": 0}
